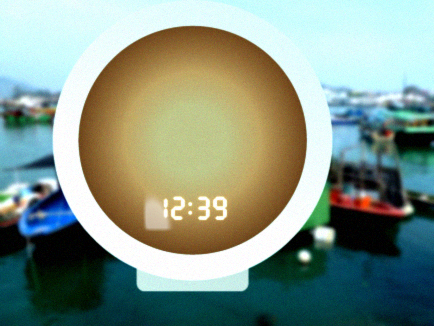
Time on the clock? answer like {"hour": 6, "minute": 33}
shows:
{"hour": 12, "minute": 39}
